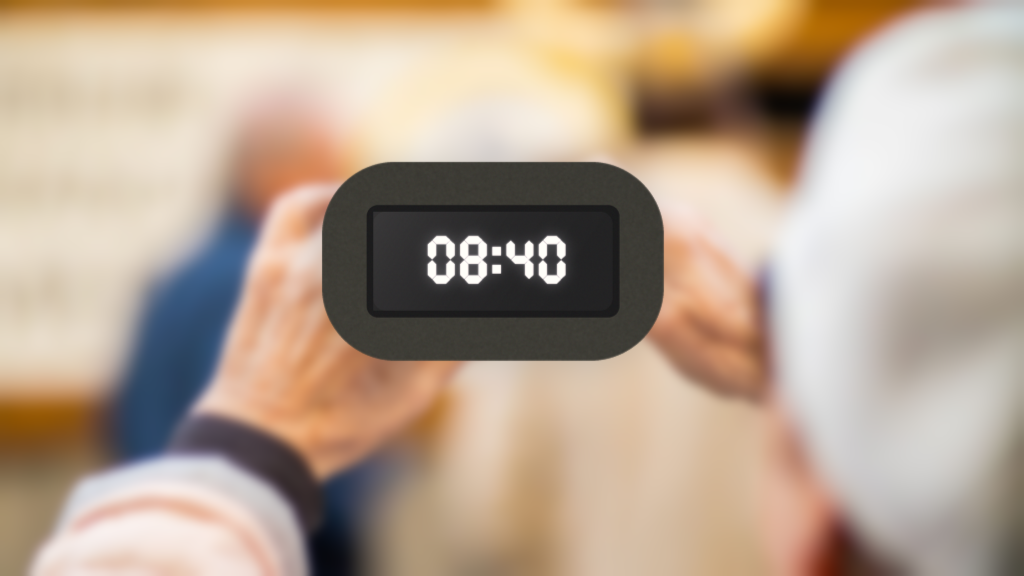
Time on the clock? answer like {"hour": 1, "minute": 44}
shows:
{"hour": 8, "minute": 40}
